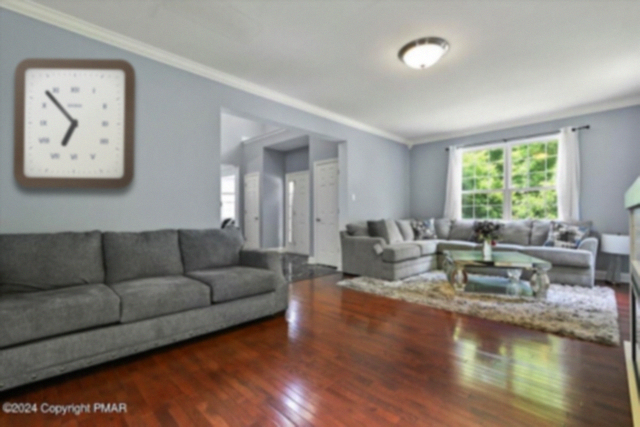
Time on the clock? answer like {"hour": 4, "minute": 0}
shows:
{"hour": 6, "minute": 53}
